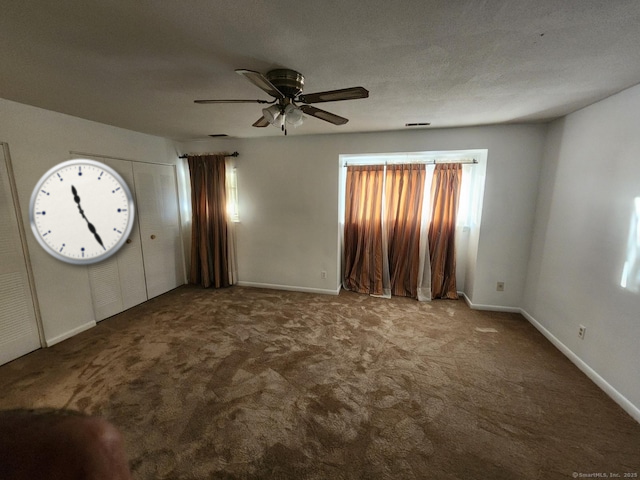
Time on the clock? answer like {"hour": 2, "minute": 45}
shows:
{"hour": 11, "minute": 25}
